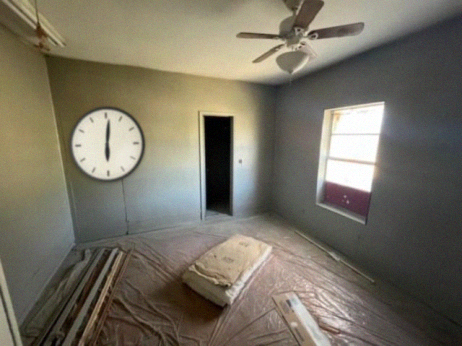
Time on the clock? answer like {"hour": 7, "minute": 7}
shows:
{"hour": 6, "minute": 1}
